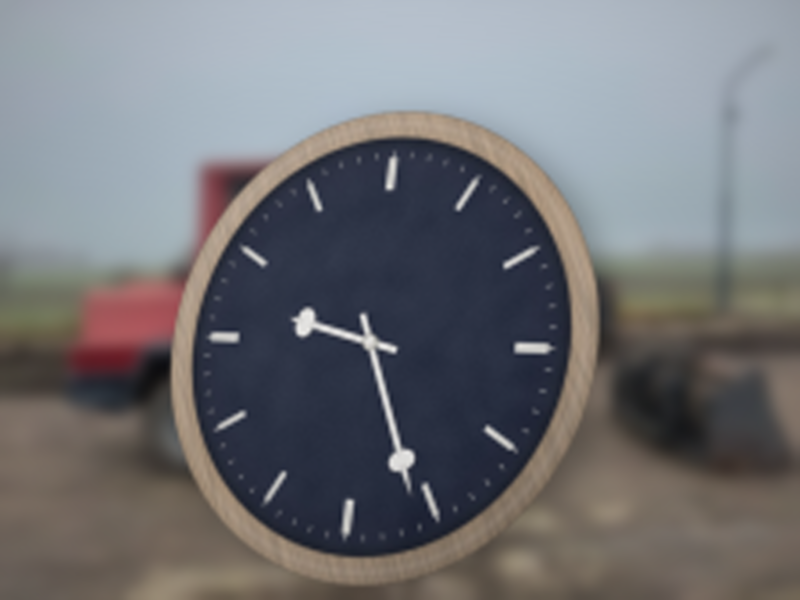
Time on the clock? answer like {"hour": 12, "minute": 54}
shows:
{"hour": 9, "minute": 26}
